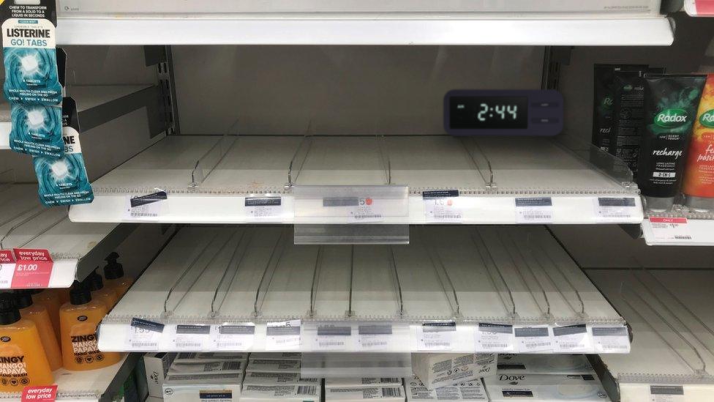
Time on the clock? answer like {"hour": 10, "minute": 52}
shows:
{"hour": 2, "minute": 44}
